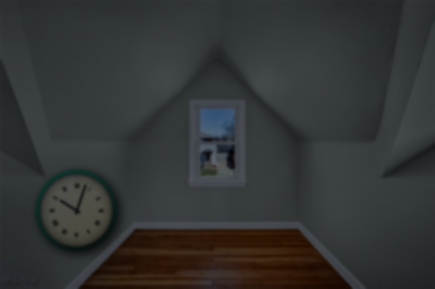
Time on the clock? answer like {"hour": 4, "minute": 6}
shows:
{"hour": 10, "minute": 3}
